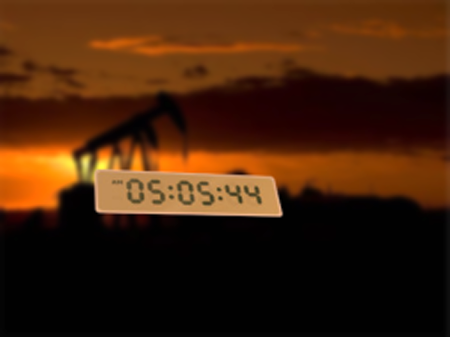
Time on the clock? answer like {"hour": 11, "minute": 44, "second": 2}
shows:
{"hour": 5, "minute": 5, "second": 44}
